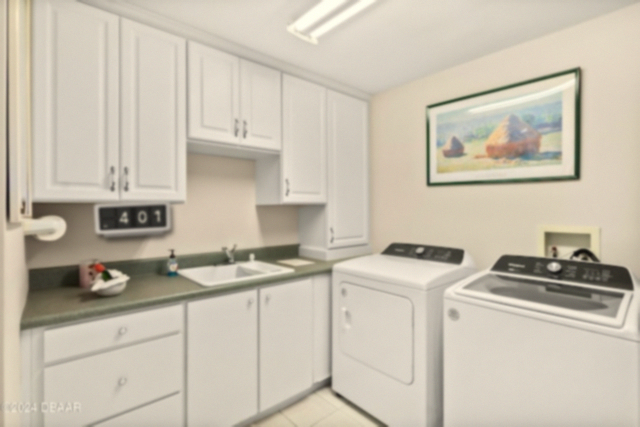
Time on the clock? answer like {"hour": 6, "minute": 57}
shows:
{"hour": 4, "minute": 1}
